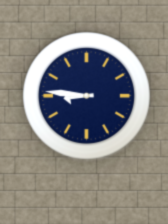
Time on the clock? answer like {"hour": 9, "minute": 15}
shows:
{"hour": 8, "minute": 46}
